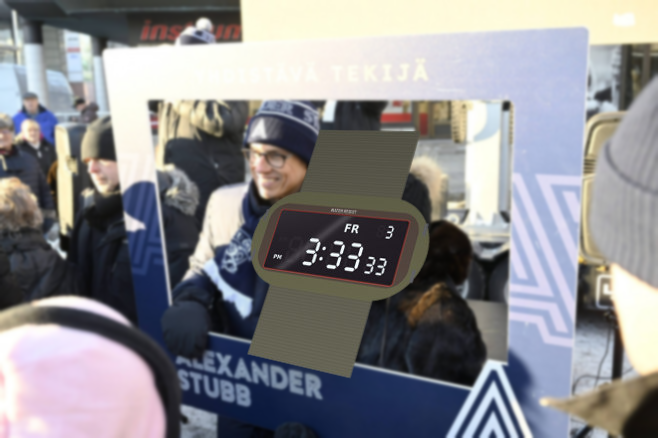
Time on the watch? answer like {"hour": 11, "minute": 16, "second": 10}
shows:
{"hour": 3, "minute": 33, "second": 33}
